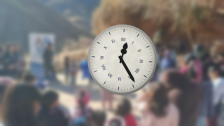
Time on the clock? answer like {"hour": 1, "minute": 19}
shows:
{"hour": 12, "minute": 24}
